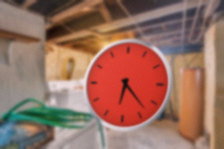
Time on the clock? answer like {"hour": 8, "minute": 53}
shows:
{"hour": 6, "minute": 23}
